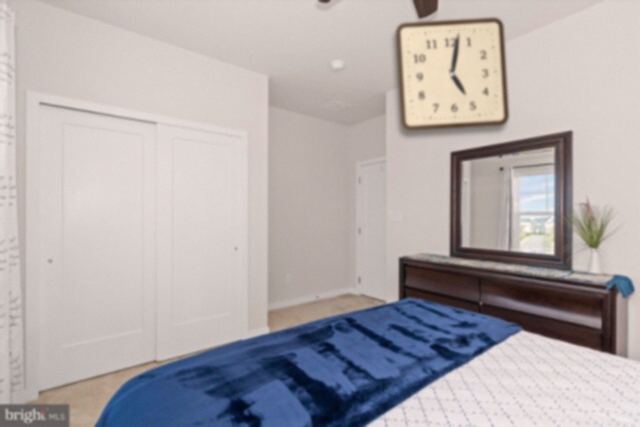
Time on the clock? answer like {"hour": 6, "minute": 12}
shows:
{"hour": 5, "minute": 2}
